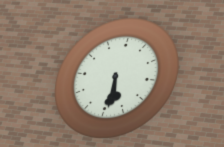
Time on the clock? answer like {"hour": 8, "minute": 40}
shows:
{"hour": 5, "minute": 29}
